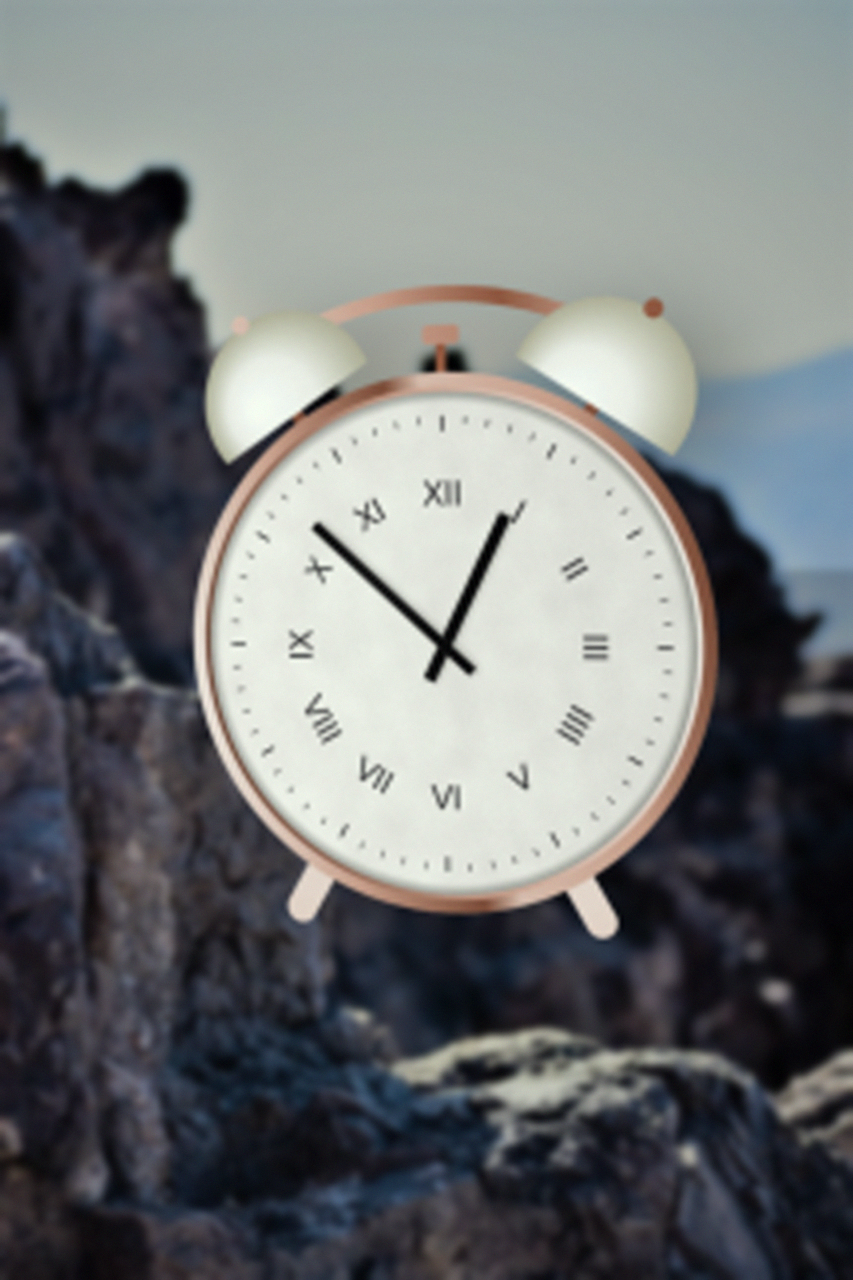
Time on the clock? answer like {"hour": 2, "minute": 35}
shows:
{"hour": 12, "minute": 52}
